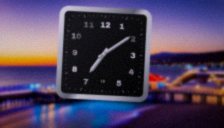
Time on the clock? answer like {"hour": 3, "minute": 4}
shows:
{"hour": 7, "minute": 9}
